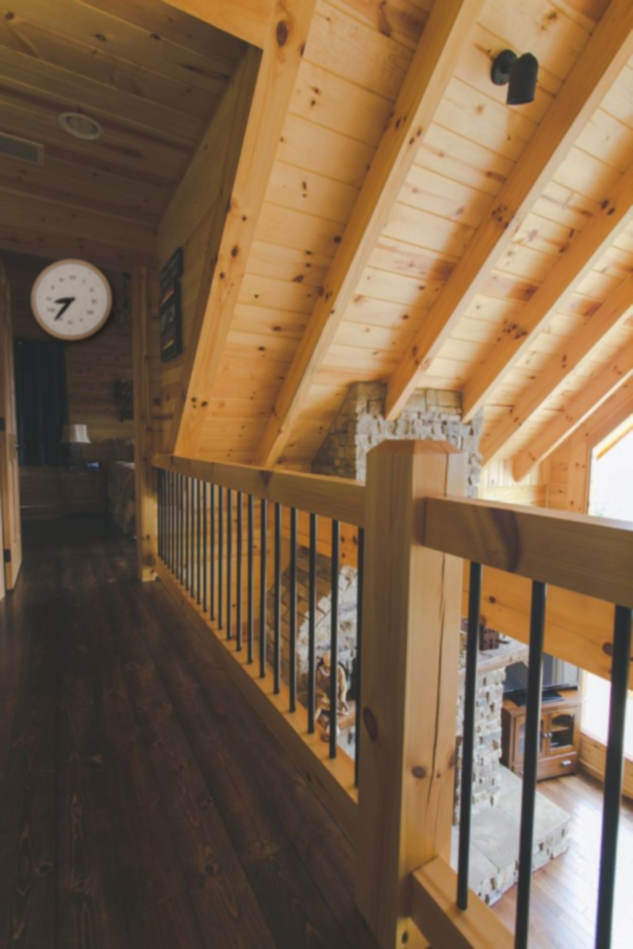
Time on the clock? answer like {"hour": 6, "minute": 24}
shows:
{"hour": 8, "minute": 36}
